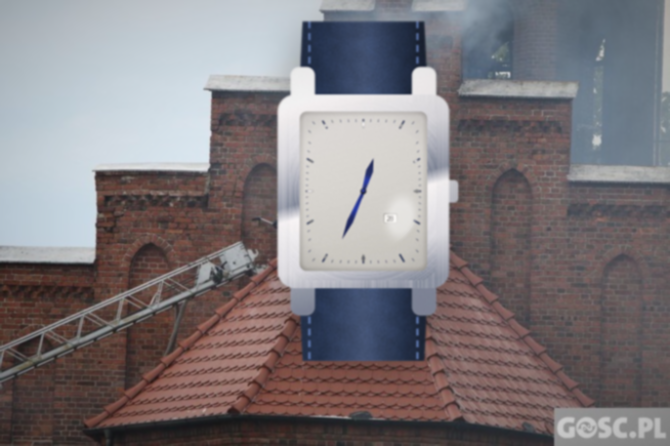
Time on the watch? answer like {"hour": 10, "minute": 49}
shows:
{"hour": 12, "minute": 34}
